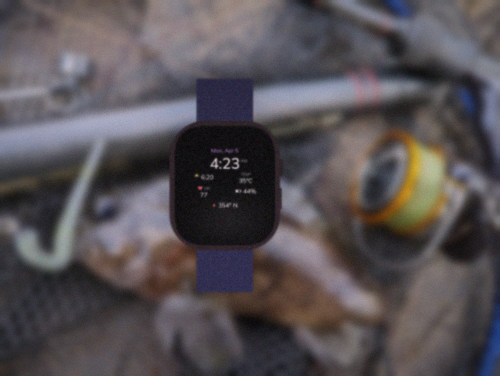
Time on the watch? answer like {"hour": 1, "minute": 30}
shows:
{"hour": 4, "minute": 23}
